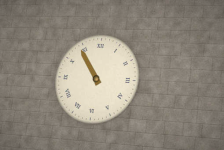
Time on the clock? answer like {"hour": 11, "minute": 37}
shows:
{"hour": 10, "minute": 54}
